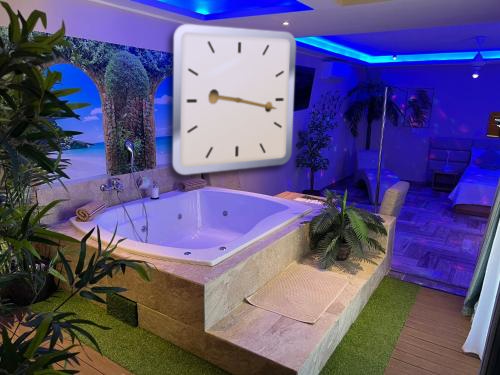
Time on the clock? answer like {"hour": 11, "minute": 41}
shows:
{"hour": 9, "minute": 17}
